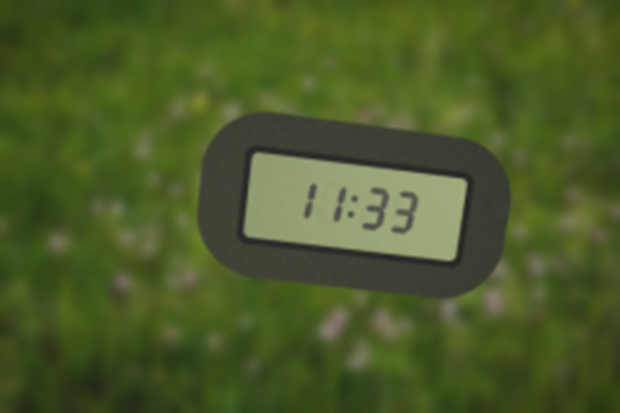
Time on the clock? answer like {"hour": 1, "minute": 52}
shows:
{"hour": 11, "minute": 33}
